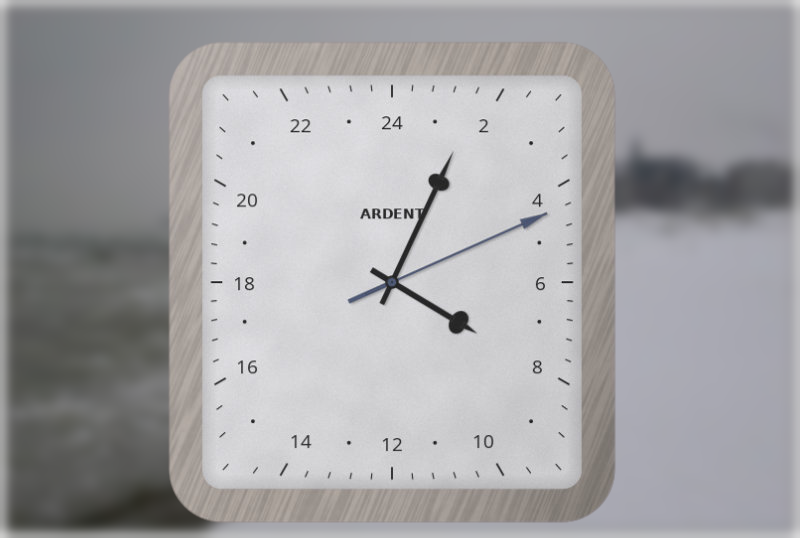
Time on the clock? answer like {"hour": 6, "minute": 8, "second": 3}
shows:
{"hour": 8, "minute": 4, "second": 11}
